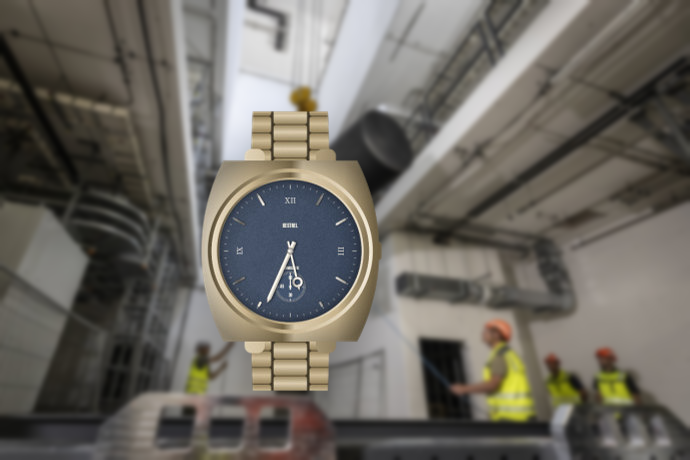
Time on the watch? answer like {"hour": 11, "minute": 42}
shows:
{"hour": 5, "minute": 34}
